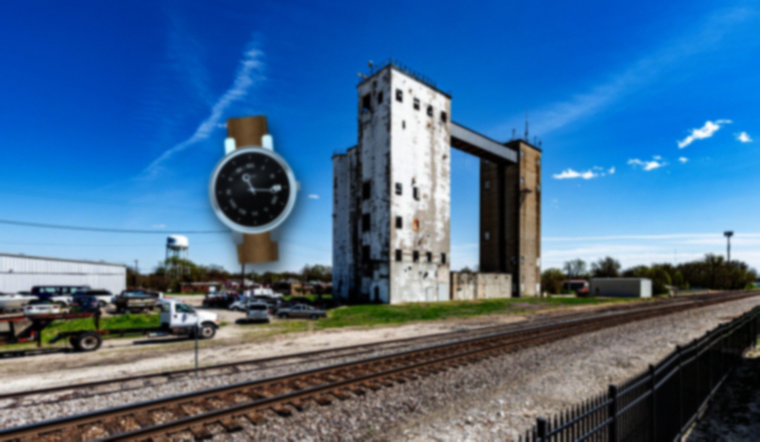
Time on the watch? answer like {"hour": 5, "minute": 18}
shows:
{"hour": 11, "minute": 16}
